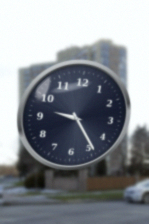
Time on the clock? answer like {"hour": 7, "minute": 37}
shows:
{"hour": 9, "minute": 24}
